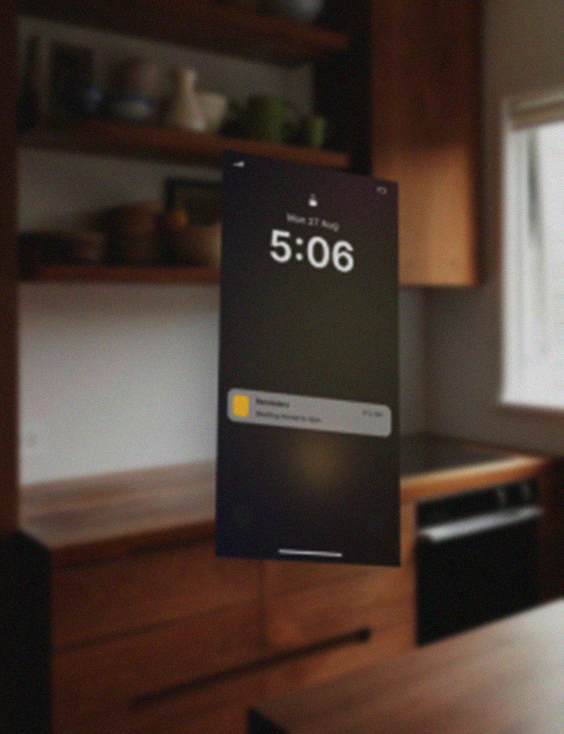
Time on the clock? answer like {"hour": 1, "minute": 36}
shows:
{"hour": 5, "minute": 6}
